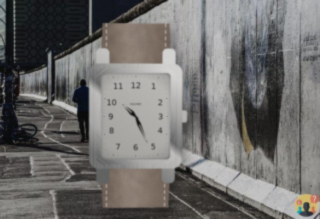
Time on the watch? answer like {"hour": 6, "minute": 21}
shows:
{"hour": 10, "minute": 26}
